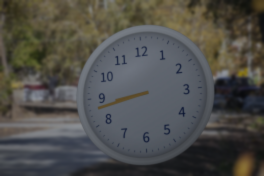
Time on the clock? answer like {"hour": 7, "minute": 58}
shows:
{"hour": 8, "minute": 43}
